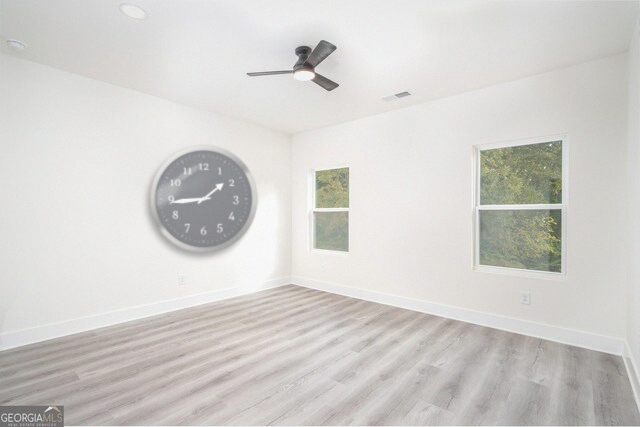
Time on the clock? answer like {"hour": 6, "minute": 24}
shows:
{"hour": 1, "minute": 44}
